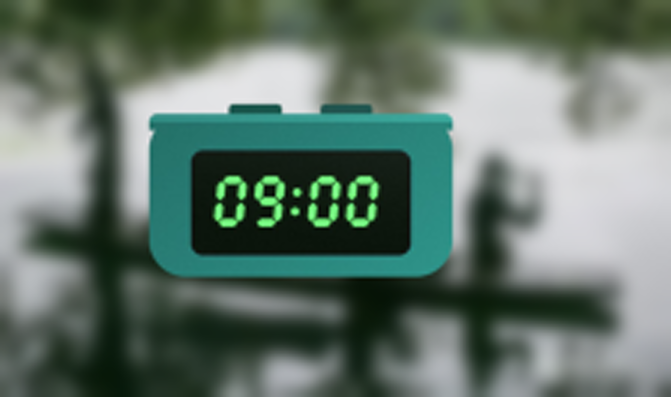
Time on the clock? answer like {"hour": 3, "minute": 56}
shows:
{"hour": 9, "minute": 0}
